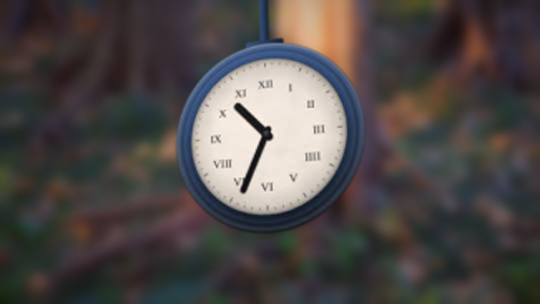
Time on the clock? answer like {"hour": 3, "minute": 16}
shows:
{"hour": 10, "minute": 34}
